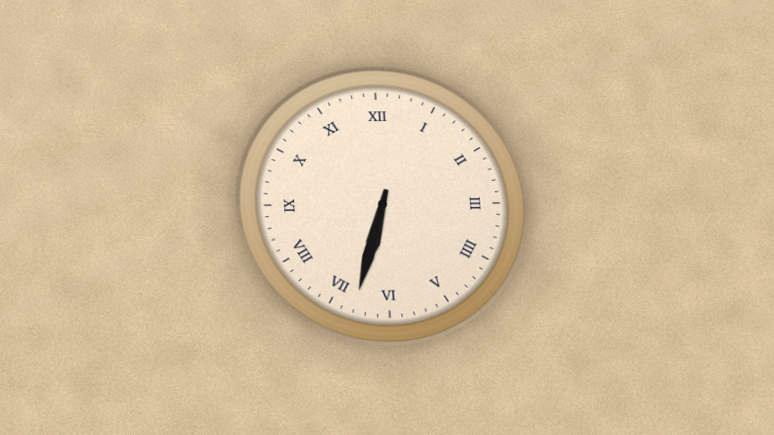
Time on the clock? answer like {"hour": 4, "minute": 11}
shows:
{"hour": 6, "minute": 33}
